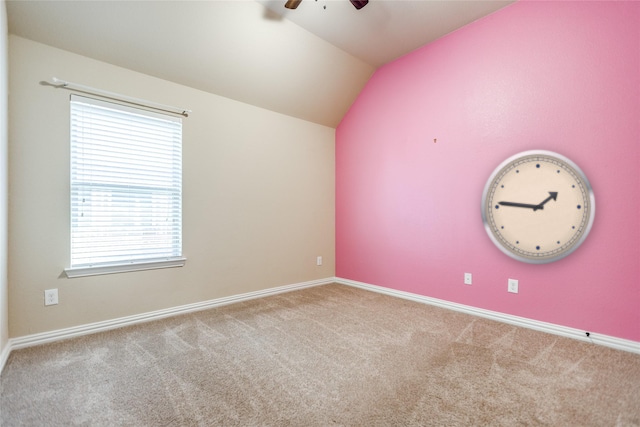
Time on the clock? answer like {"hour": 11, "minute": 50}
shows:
{"hour": 1, "minute": 46}
